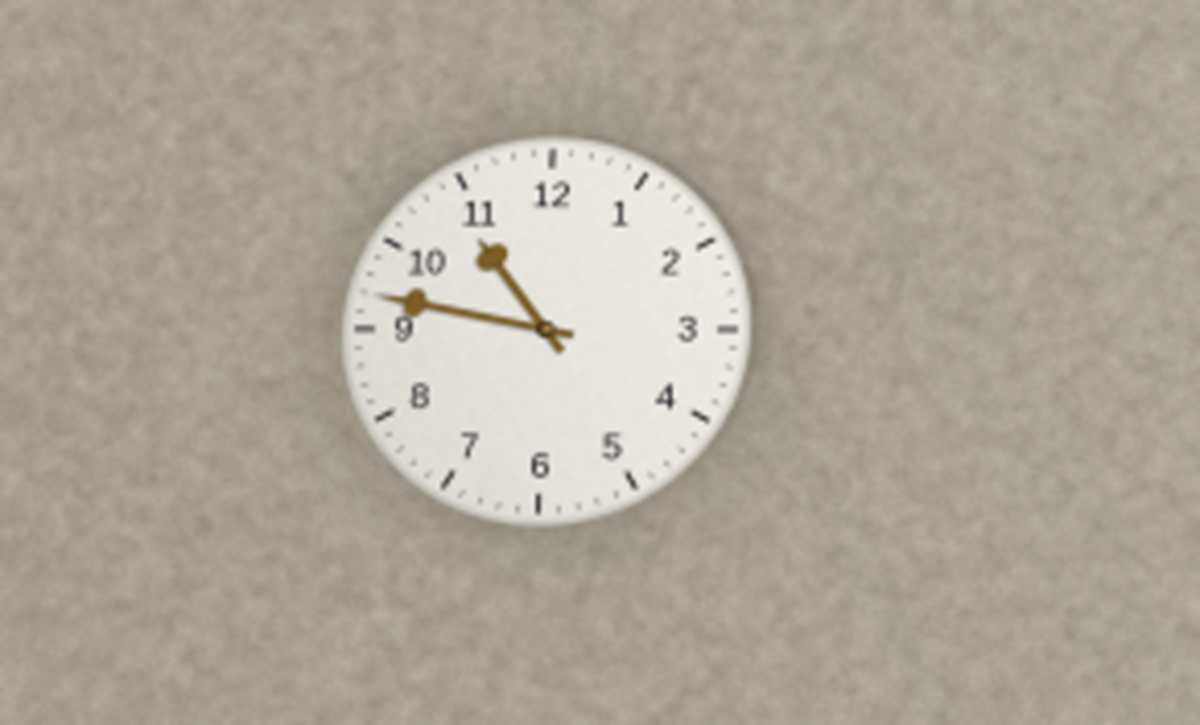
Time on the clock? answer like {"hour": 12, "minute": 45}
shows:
{"hour": 10, "minute": 47}
